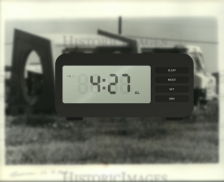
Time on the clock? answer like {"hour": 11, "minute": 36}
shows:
{"hour": 4, "minute": 27}
